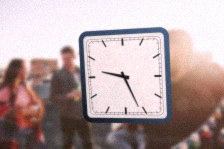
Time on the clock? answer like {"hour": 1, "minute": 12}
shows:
{"hour": 9, "minute": 26}
